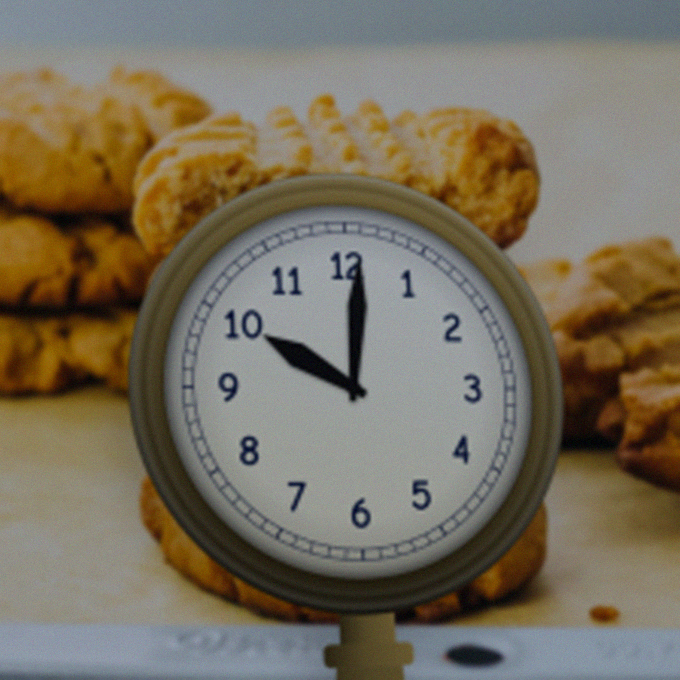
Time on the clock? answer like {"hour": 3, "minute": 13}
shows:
{"hour": 10, "minute": 1}
